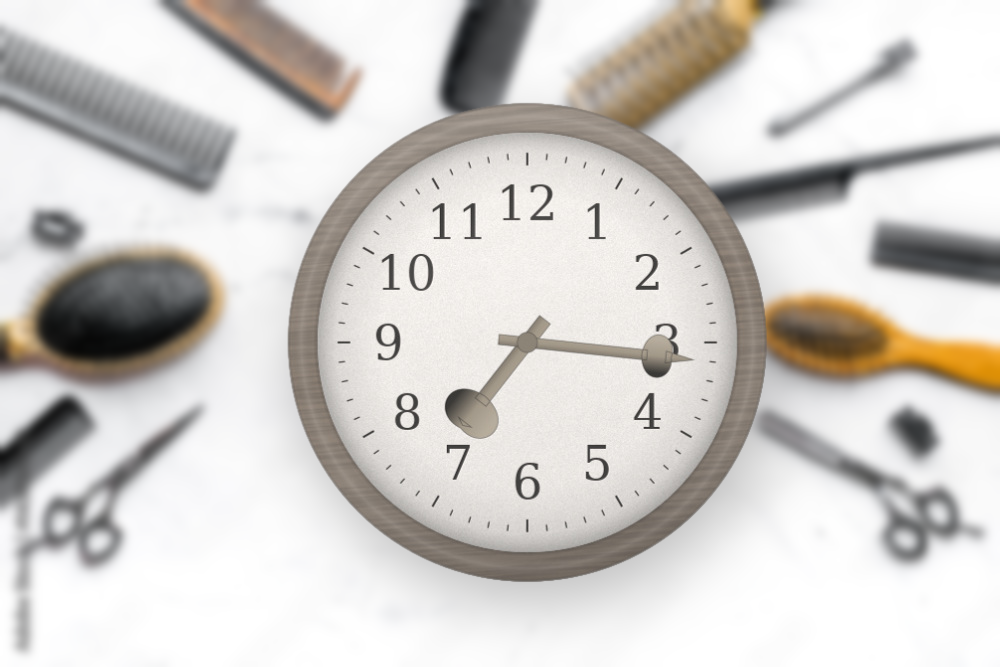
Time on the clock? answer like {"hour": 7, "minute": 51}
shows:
{"hour": 7, "minute": 16}
